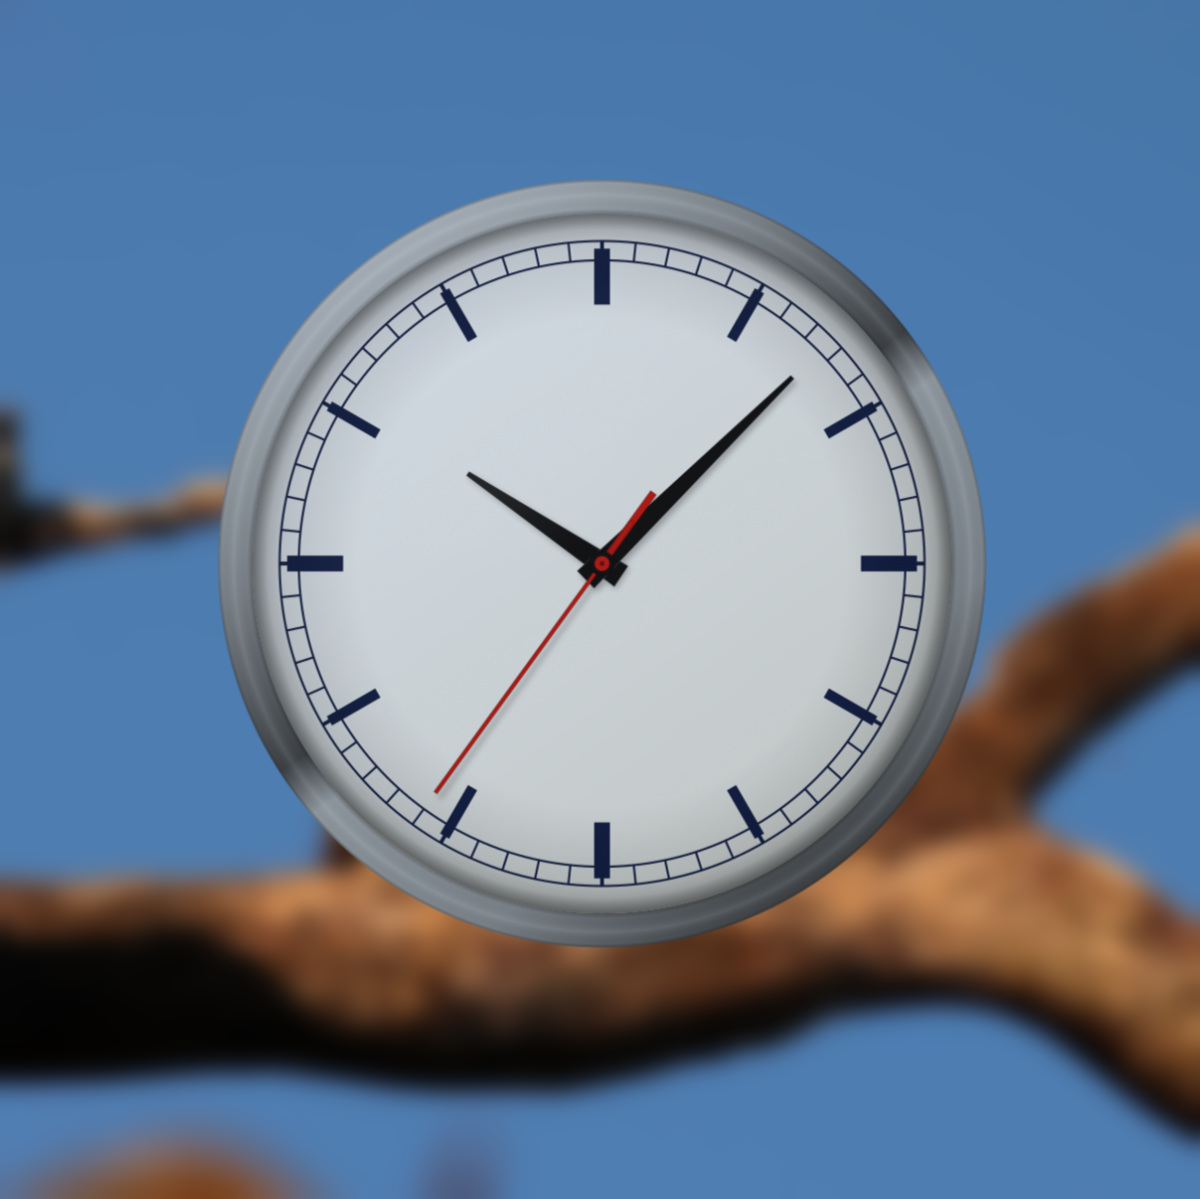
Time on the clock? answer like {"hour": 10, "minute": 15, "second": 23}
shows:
{"hour": 10, "minute": 7, "second": 36}
